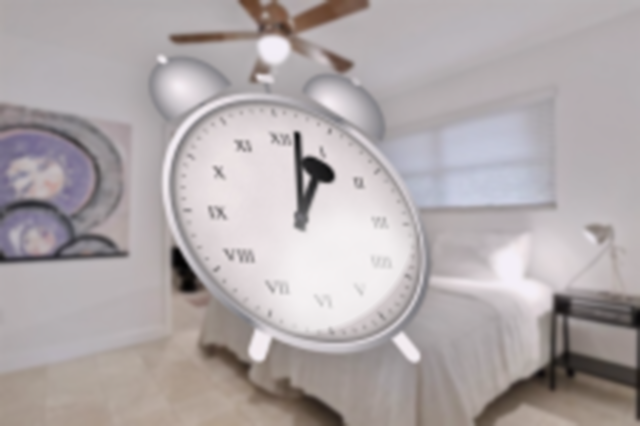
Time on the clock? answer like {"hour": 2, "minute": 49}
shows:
{"hour": 1, "minute": 2}
